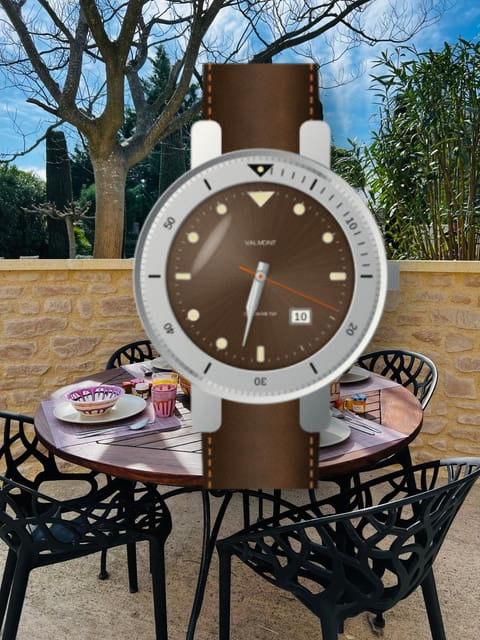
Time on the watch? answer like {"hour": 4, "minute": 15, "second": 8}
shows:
{"hour": 6, "minute": 32, "second": 19}
